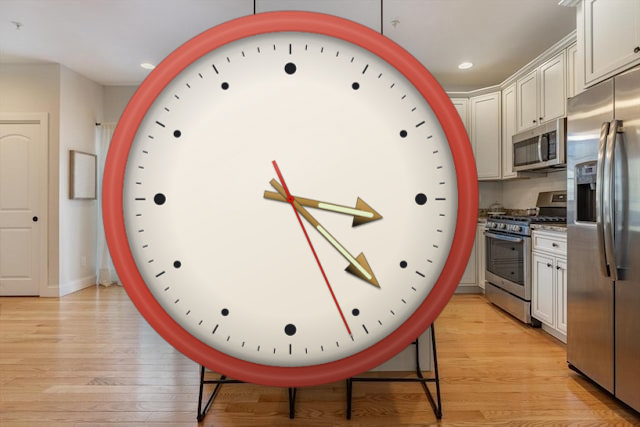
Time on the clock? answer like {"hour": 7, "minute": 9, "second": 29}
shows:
{"hour": 3, "minute": 22, "second": 26}
